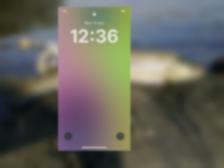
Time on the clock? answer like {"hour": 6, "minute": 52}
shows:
{"hour": 12, "minute": 36}
